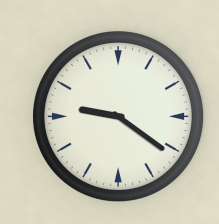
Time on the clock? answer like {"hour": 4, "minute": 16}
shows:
{"hour": 9, "minute": 21}
